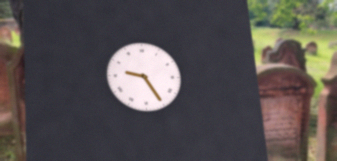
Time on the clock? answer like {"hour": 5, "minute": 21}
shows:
{"hour": 9, "minute": 25}
